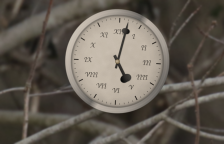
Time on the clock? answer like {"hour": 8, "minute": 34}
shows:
{"hour": 5, "minute": 2}
